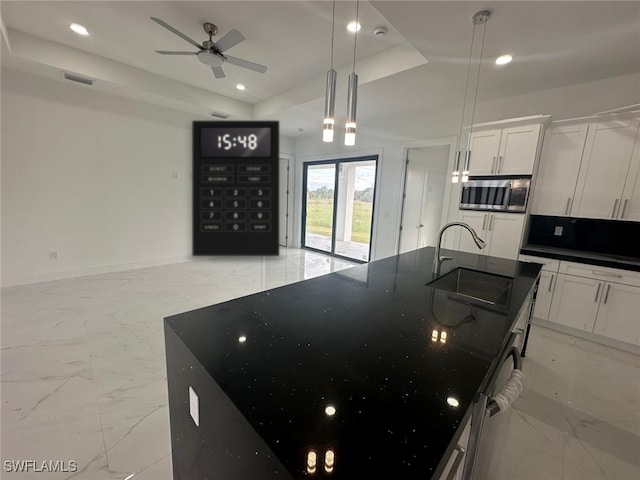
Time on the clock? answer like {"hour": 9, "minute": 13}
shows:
{"hour": 15, "minute": 48}
